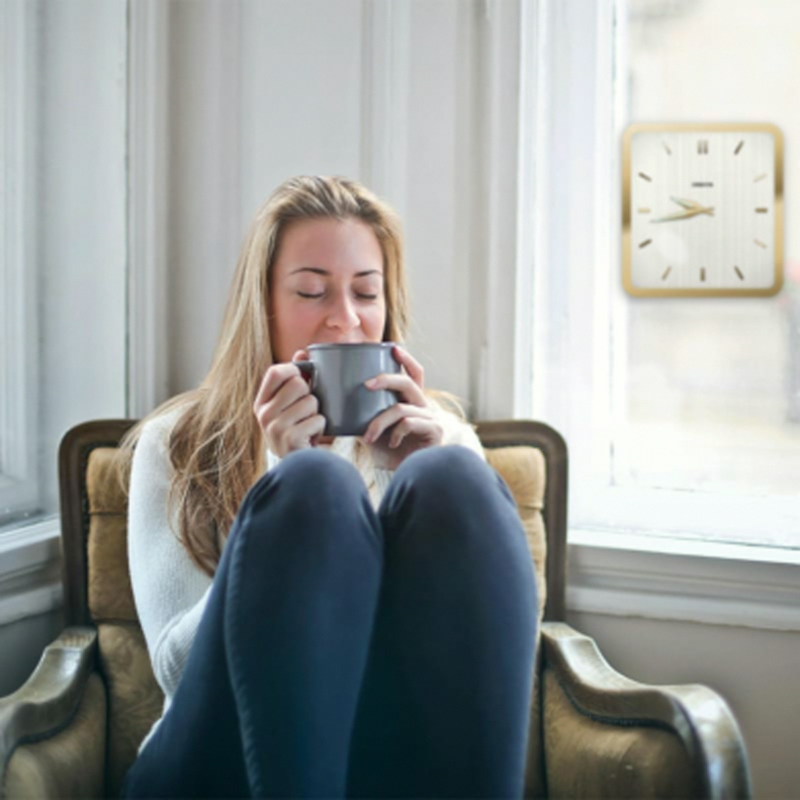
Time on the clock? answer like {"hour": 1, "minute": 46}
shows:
{"hour": 9, "minute": 43}
